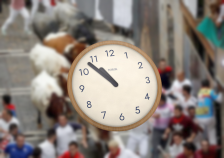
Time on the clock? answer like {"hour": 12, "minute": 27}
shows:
{"hour": 10, "minute": 53}
